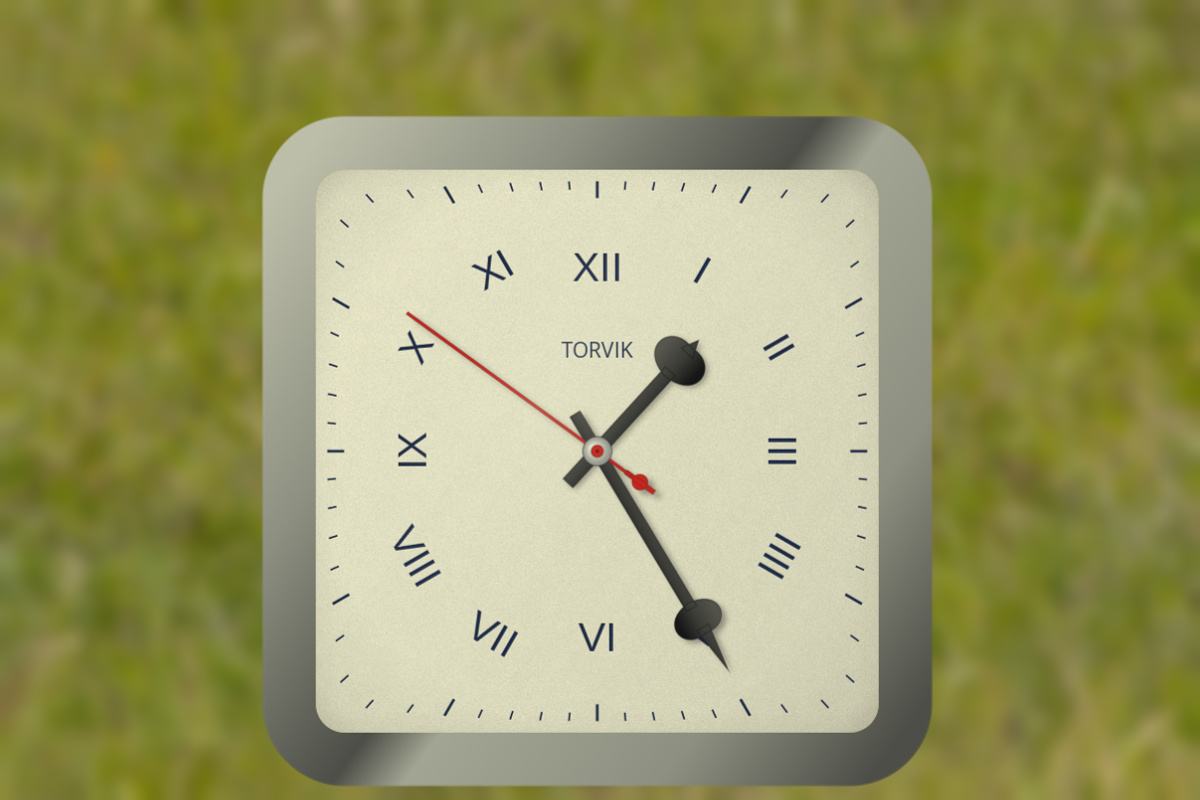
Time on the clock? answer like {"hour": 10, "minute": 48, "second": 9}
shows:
{"hour": 1, "minute": 24, "second": 51}
